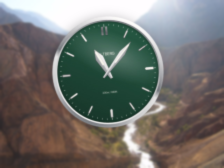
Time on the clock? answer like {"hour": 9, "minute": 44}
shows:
{"hour": 11, "minute": 7}
